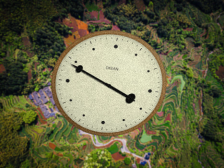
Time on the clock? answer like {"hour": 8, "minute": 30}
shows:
{"hour": 3, "minute": 49}
